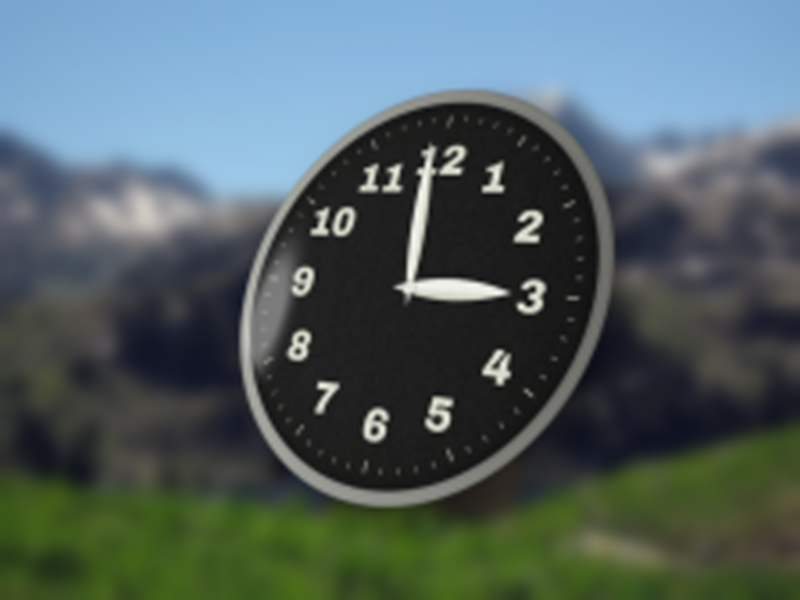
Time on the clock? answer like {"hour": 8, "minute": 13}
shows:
{"hour": 2, "minute": 59}
